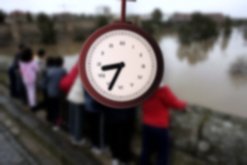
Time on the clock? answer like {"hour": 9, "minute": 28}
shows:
{"hour": 8, "minute": 34}
